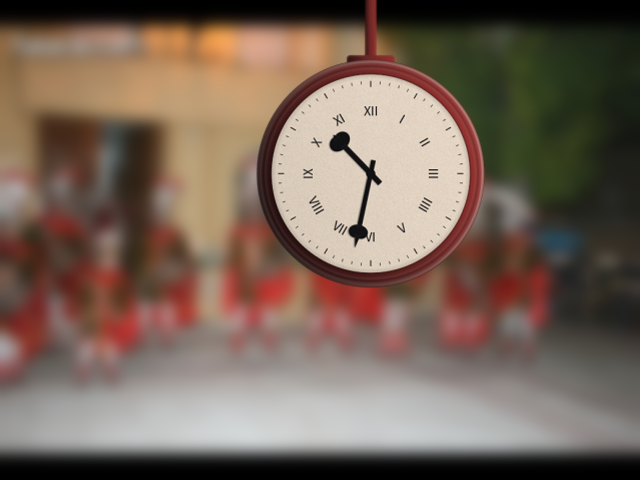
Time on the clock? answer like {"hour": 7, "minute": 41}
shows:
{"hour": 10, "minute": 32}
